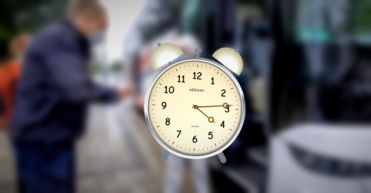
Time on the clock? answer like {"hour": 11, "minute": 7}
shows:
{"hour": 4, "minute": 14}
